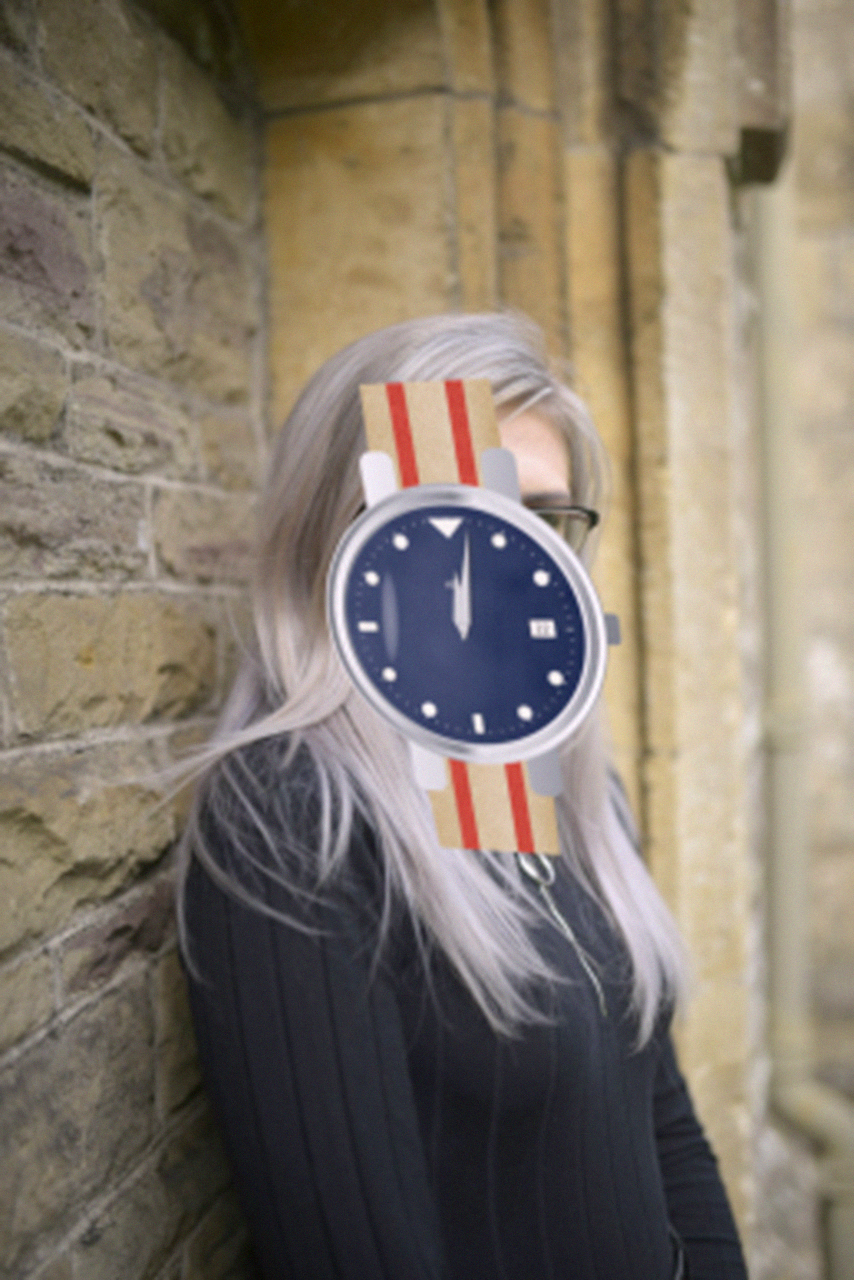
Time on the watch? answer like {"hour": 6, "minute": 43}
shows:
{"hour": 12, "minute": 2}
